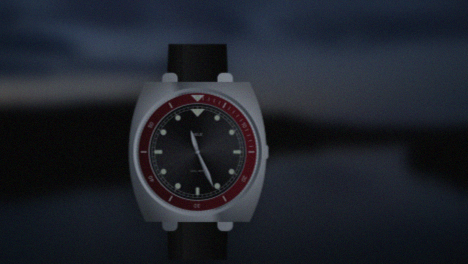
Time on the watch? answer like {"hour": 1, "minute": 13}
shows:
{"hour": 11, "minute": 26}
